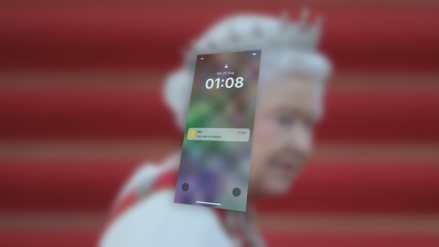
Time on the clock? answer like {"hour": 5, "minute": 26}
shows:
{"hour": 1, "minute": 8}
